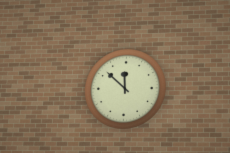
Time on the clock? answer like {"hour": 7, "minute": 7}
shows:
{"hour": 11, "minute": 52}
